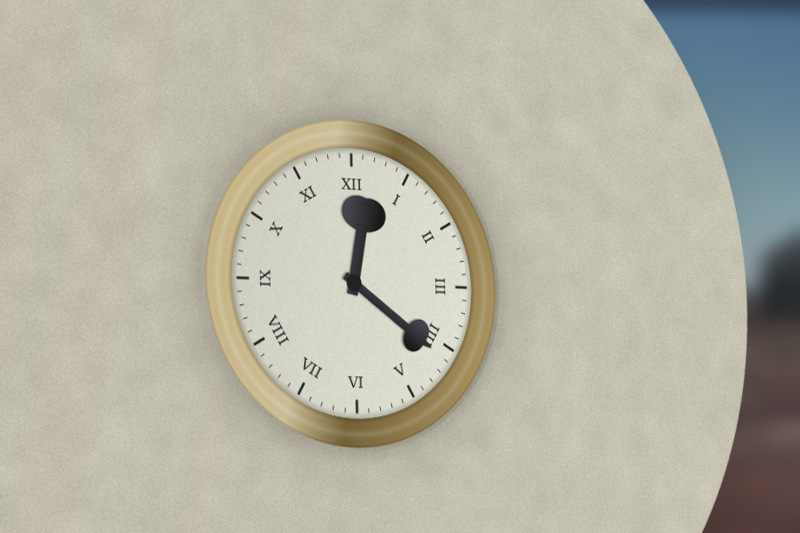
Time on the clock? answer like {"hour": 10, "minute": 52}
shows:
{"hour": 12, "minute": 21}
